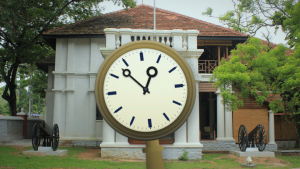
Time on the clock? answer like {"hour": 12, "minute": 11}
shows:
{"hour": 12, "minute": 53}
